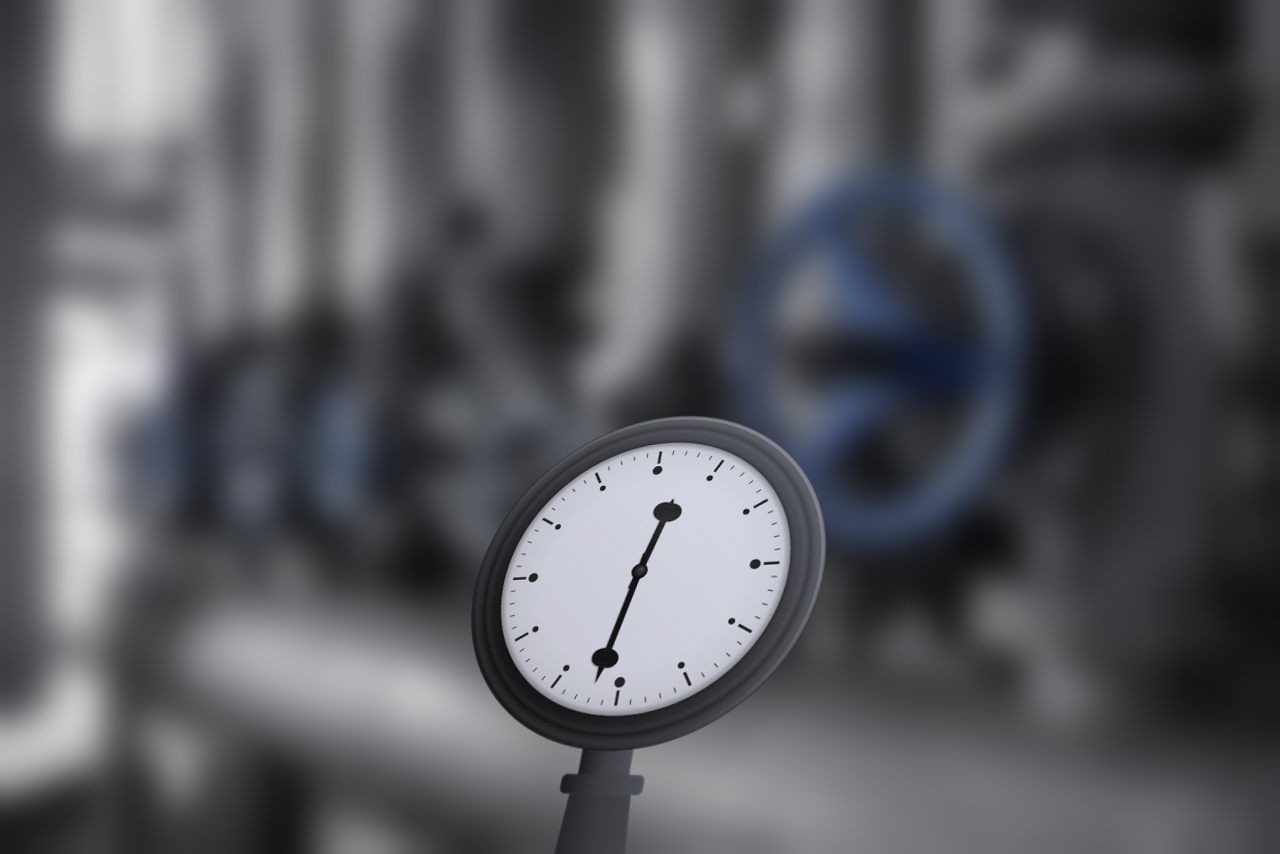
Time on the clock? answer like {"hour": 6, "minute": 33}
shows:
{"hour": 12, "minute": 32}
